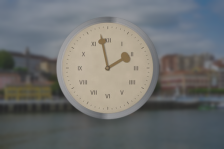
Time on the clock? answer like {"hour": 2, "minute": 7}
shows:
{"hour": 1, "minute": 58}
